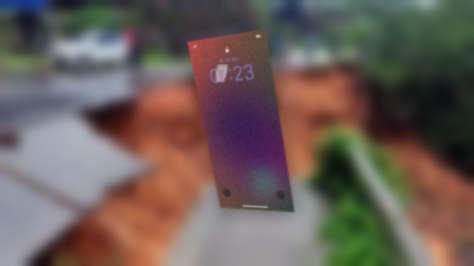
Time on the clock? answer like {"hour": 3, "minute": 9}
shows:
{"hour": 7, "minute": 23}
